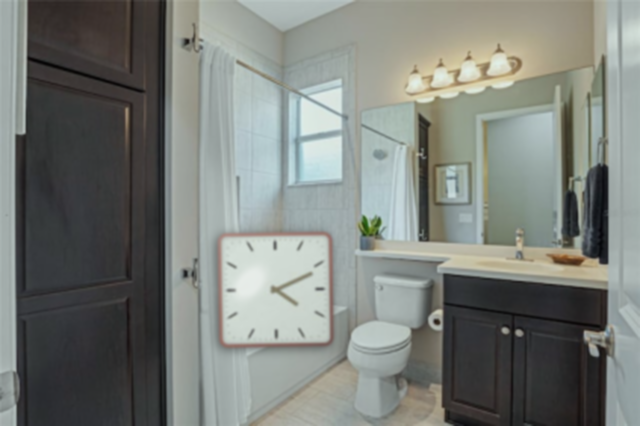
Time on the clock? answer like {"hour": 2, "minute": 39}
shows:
{"hour": 4, "minute": 11}
